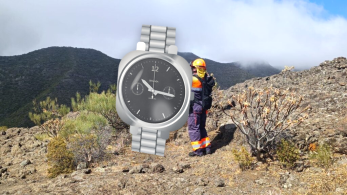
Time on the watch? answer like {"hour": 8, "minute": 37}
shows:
{"hour": 10, "minute": 16}
